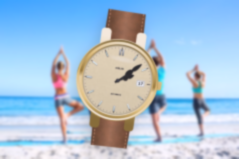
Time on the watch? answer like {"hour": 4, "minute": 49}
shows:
{"hour": 2, "minute": 8}
